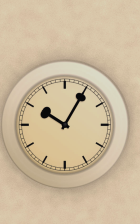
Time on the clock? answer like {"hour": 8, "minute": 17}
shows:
{"hour": 10, "minute": 5}
